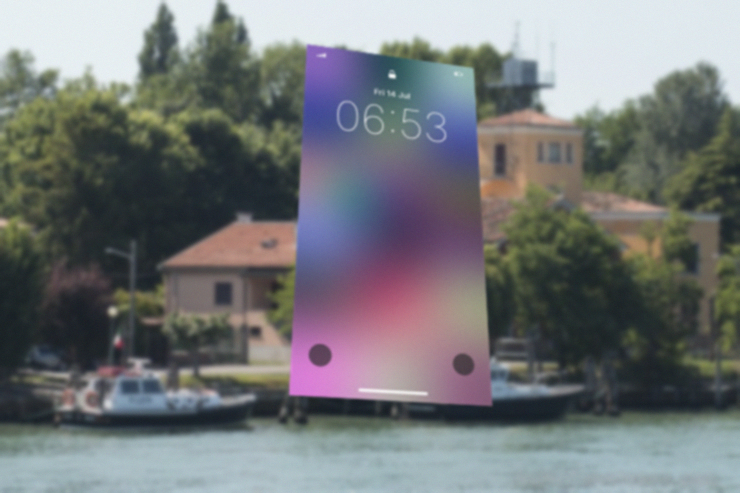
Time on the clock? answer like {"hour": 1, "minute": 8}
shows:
{"hour": 6, "minute": 53}
